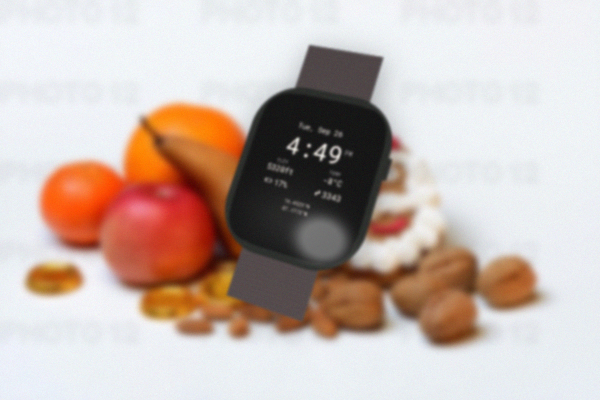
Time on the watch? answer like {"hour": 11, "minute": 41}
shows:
{"hour": 4, "minute": 49}
